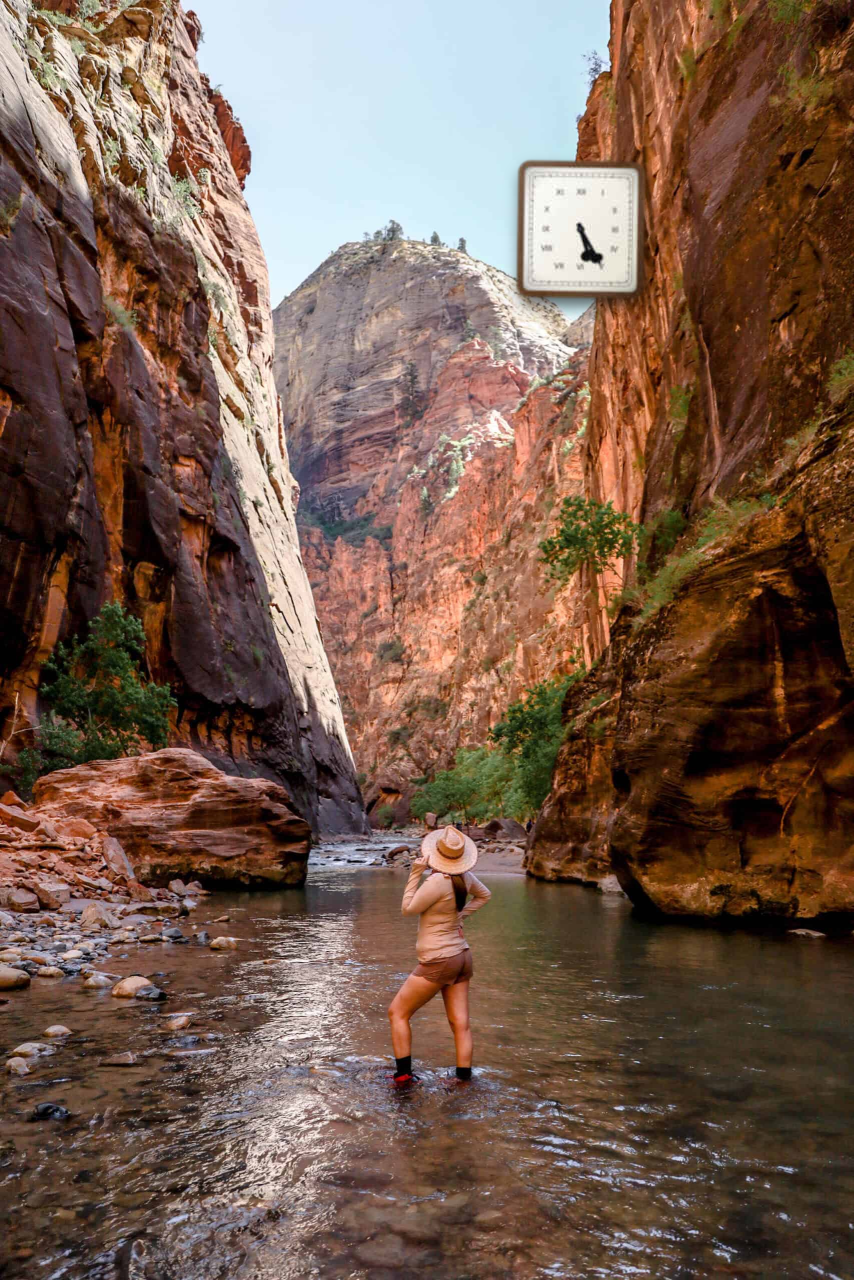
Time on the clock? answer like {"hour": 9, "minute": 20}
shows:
{"hour": 5, "minute": 25}
